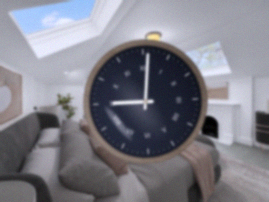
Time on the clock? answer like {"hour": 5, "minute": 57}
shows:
{"hour": 9, "minute": 1}
